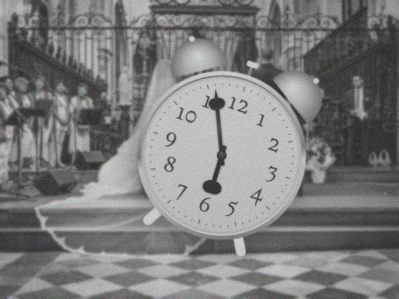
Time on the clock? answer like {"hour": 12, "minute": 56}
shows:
{"hour": 5, "minute": 56}
